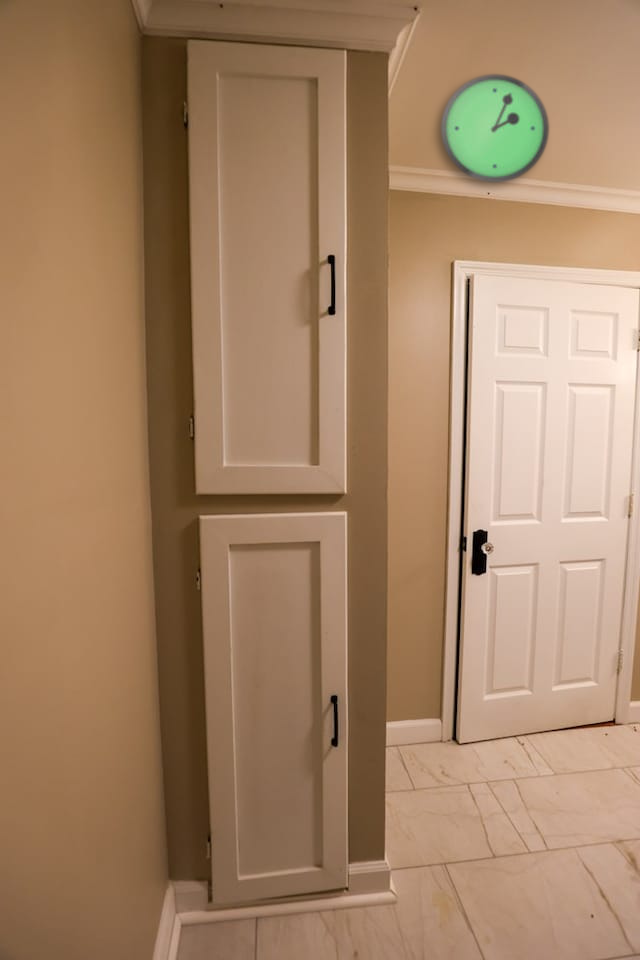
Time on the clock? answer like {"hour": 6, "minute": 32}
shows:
{"hour": 2, "minute": 4}
